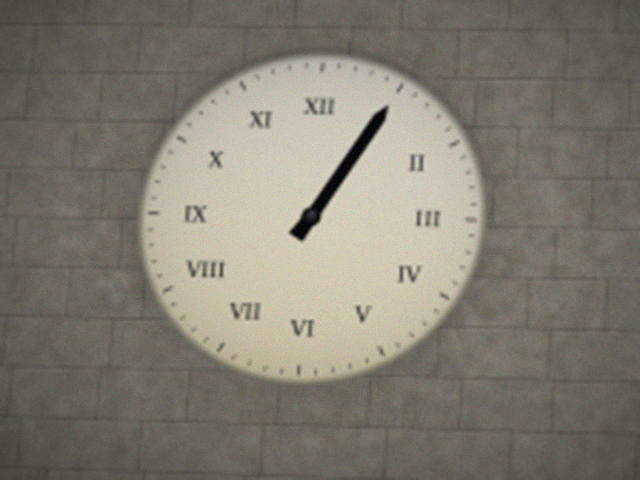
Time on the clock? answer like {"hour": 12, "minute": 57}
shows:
{"hour": 1, "minute": 5}
